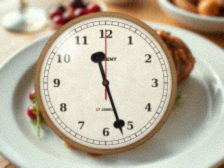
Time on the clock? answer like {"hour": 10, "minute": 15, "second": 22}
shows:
{"hour": 11, "minute": 27, "second": 0}
